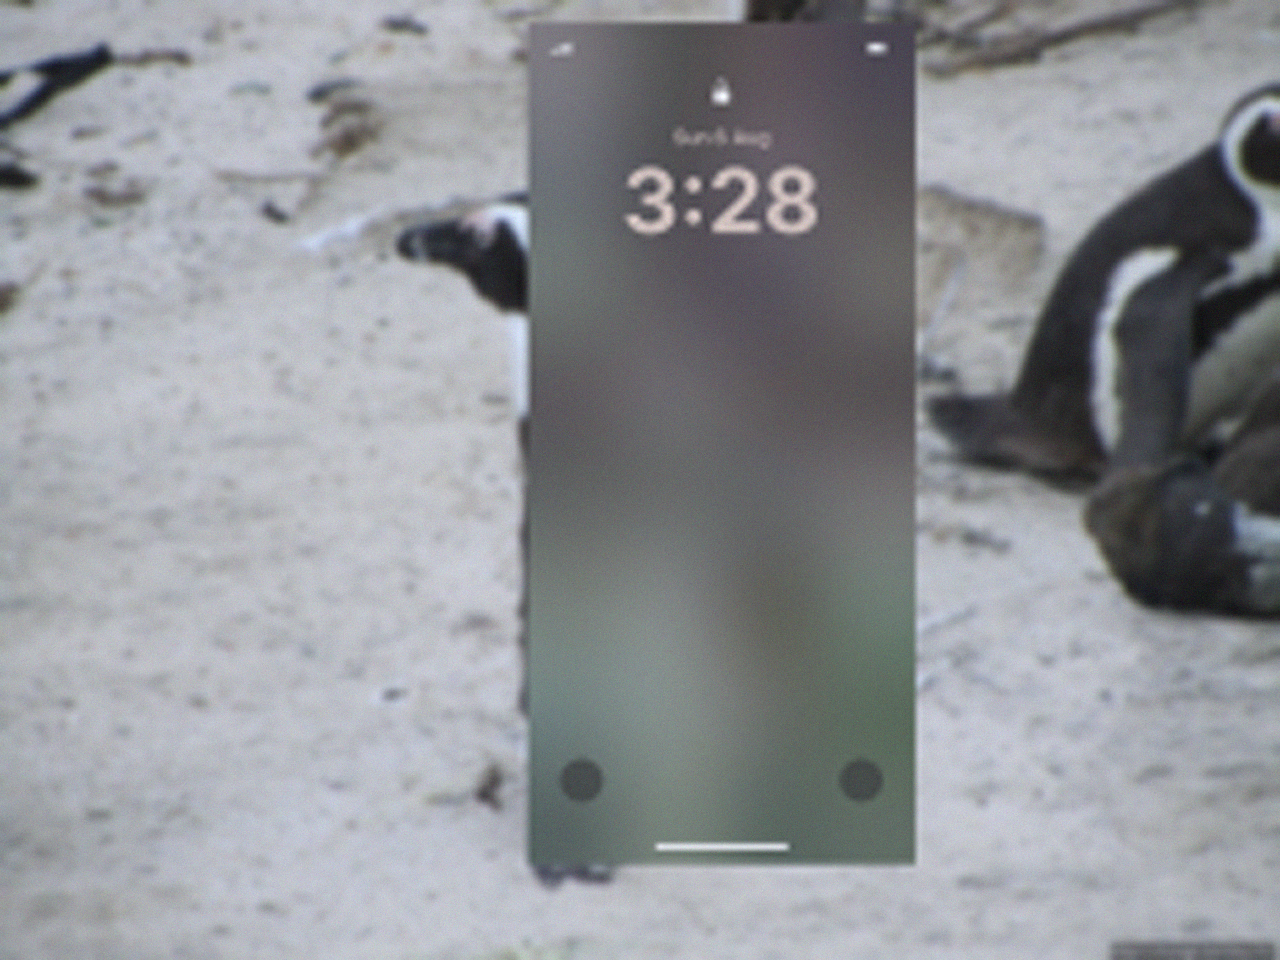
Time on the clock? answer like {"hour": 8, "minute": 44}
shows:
{"hour": 3, "minute": 28}
